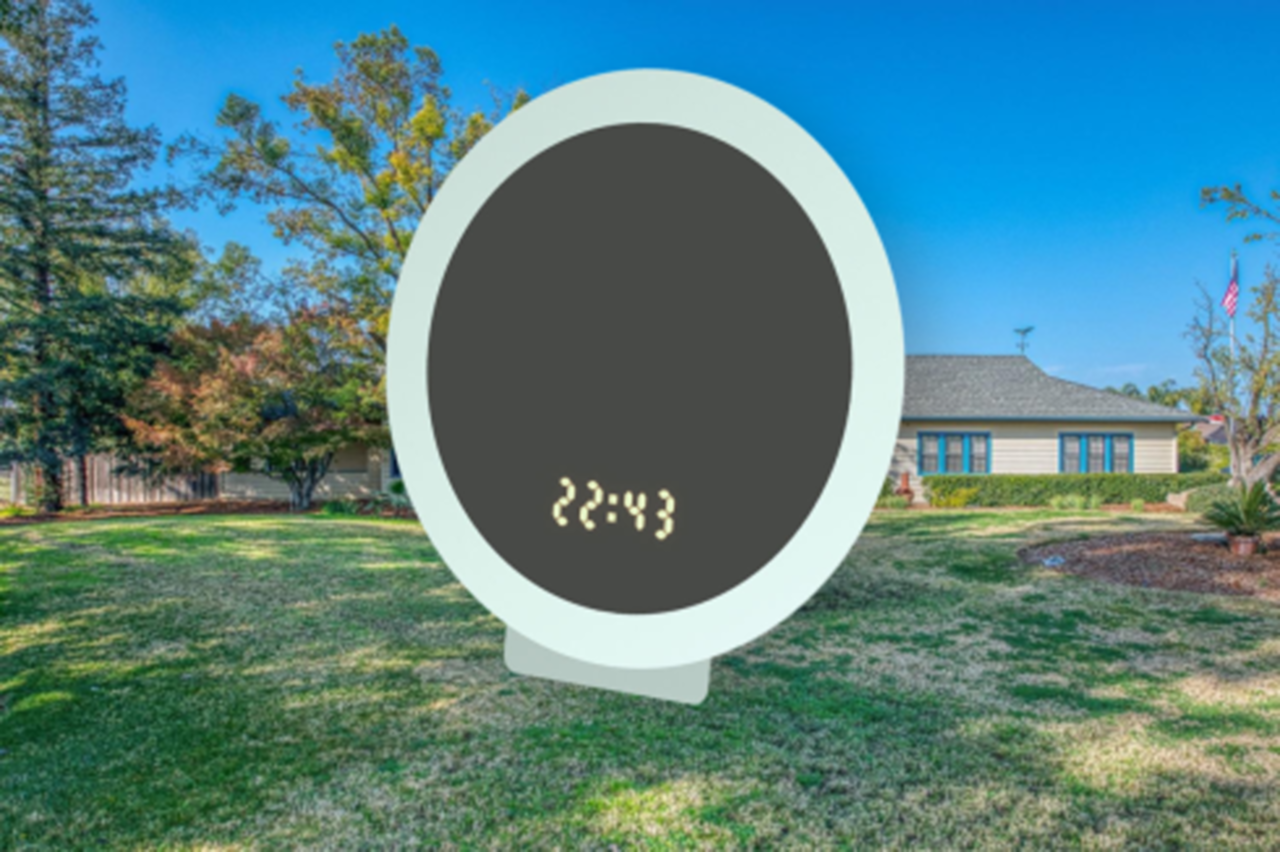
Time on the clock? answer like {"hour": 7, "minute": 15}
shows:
{"hour": 22, "minute": 43}
